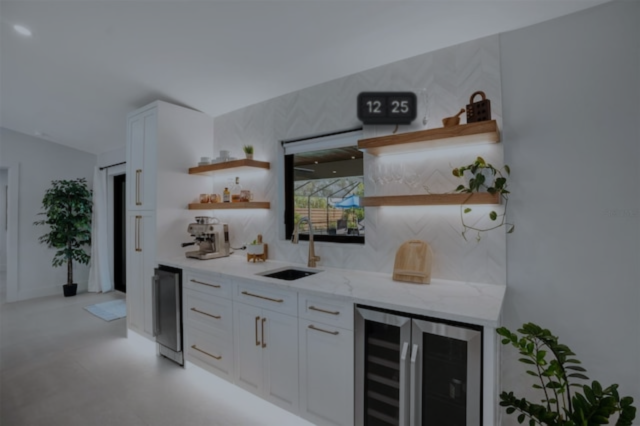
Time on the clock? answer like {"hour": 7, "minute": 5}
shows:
{"hour": 12, "minute": 25}
